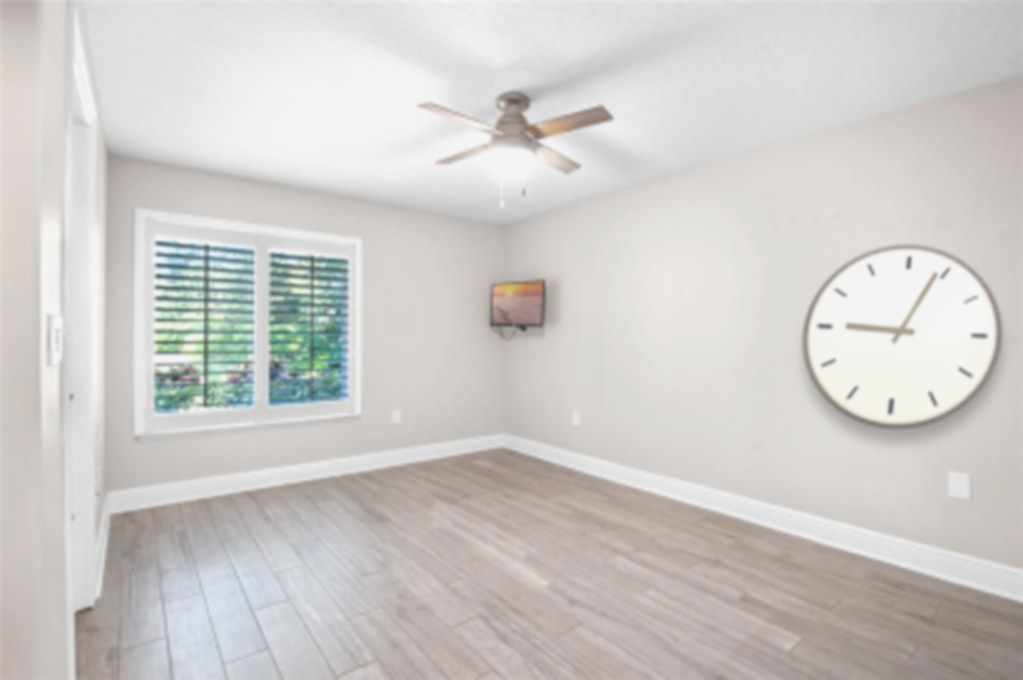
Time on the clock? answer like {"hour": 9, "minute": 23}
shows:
{"hour": 9, "minute": 4}
